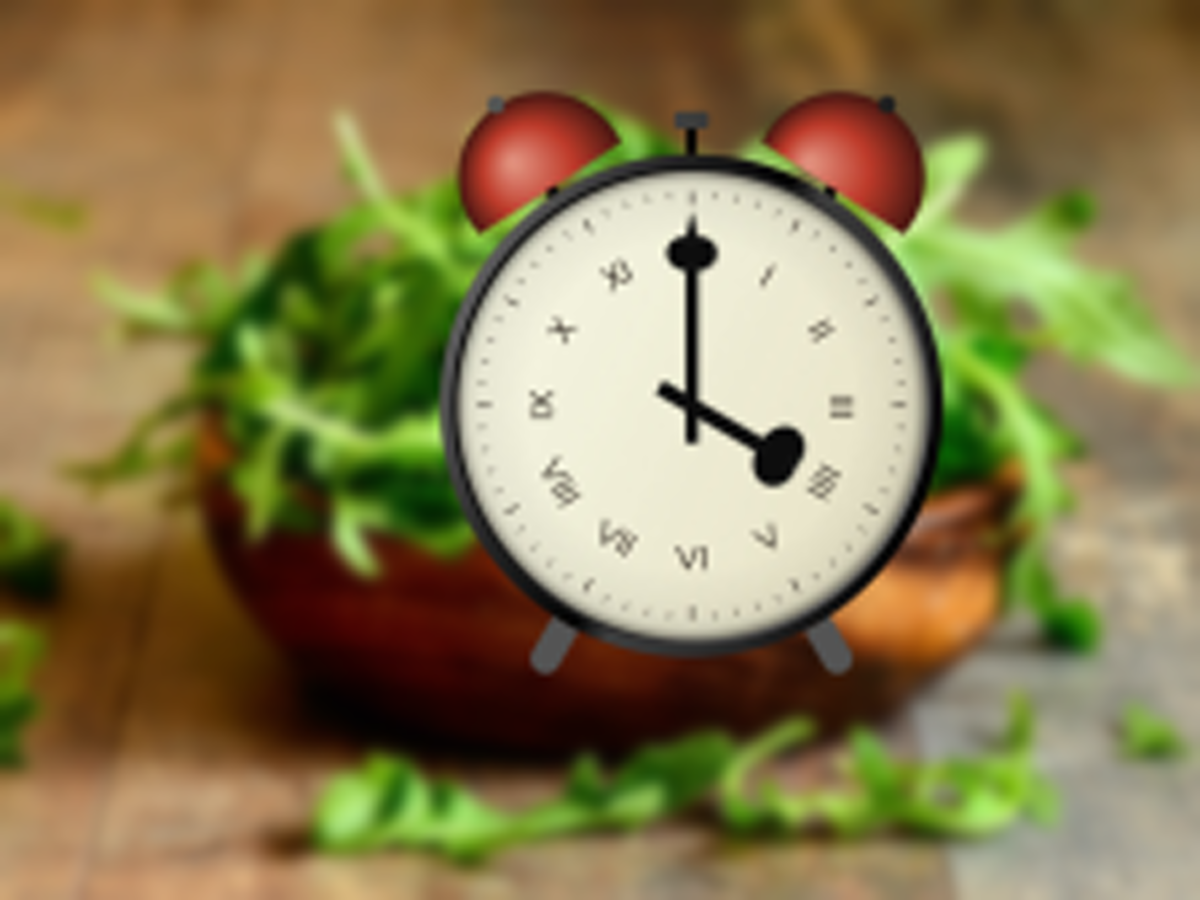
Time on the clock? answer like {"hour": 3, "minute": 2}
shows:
{"hour": 4, "minute": 0}
